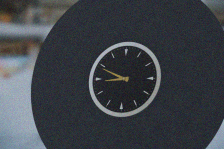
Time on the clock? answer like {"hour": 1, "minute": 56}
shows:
{"hour": 8, "minute": 49}
